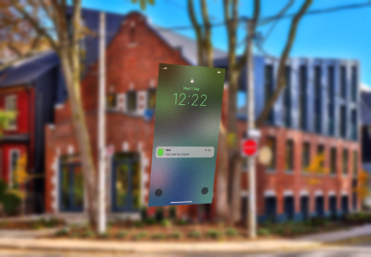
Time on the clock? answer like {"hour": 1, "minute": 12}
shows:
{"hour": 12, "minute": 22}
